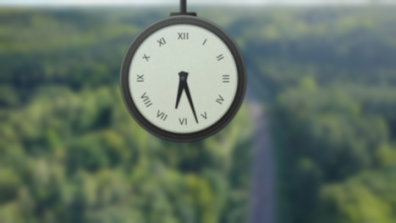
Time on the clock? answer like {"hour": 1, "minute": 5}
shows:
{"hour": 6, "minute": 27}
